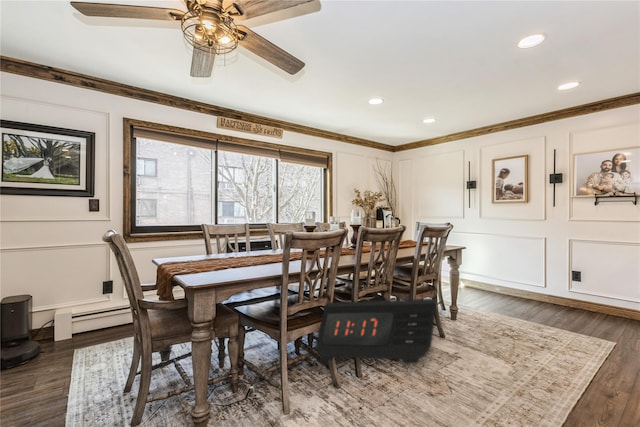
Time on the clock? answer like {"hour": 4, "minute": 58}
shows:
{"hour": 11, "minute": 17}
